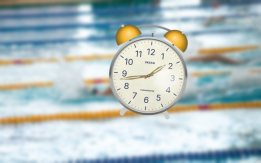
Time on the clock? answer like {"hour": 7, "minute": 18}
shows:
{"hour": 1, "minute": 43}
